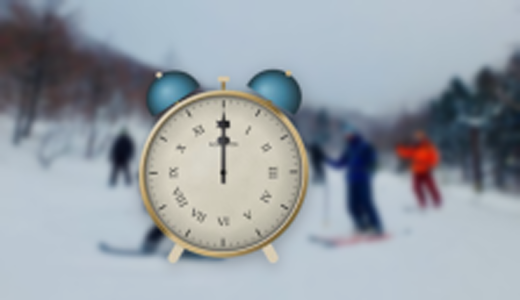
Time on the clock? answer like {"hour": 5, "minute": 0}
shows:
{"hour": 12, "minute": 0}
